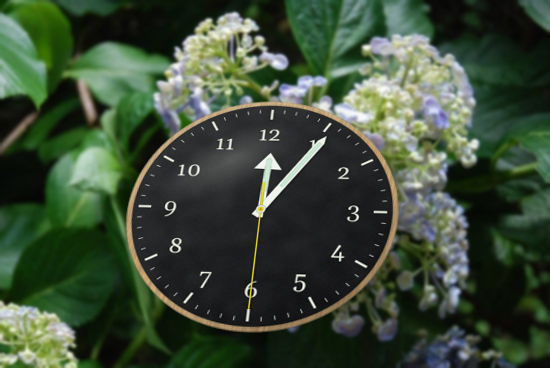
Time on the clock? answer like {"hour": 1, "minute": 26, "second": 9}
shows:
{"hour": 12, "minute": 5, "second": 30}
